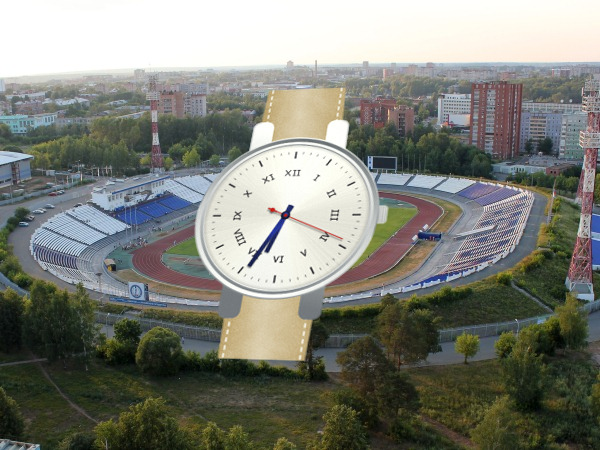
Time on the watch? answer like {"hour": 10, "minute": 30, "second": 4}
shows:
{"hour": 6, "minute": 34, "second": 19}
